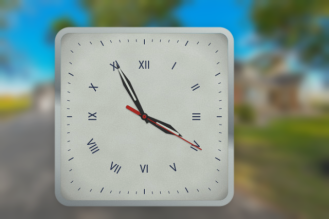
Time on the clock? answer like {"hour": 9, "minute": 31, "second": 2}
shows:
{"hour": 3, "minute": 55, "second": 20}
